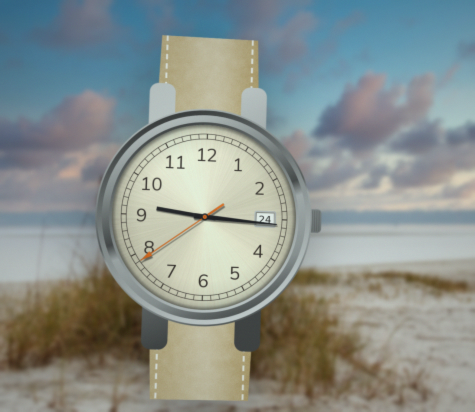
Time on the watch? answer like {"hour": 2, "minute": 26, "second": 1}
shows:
{"hour": 9, "minute": 15, "second": 39}
